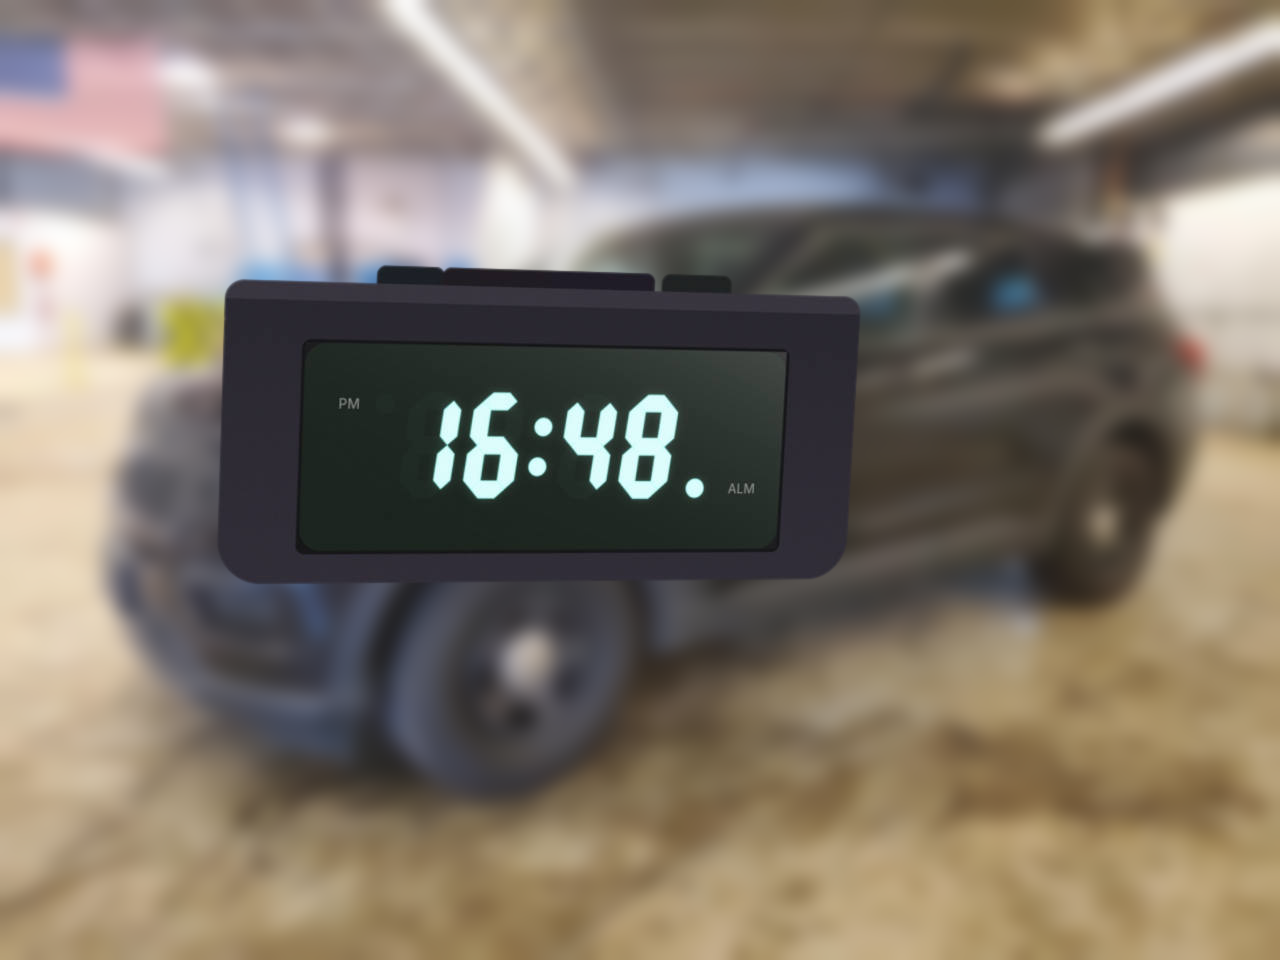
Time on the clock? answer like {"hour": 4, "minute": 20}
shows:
{"hour": 16, "minute": 48}
